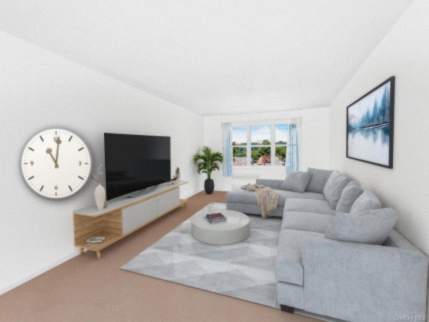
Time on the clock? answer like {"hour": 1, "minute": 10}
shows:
{"hour": 11, "minute": 1}
